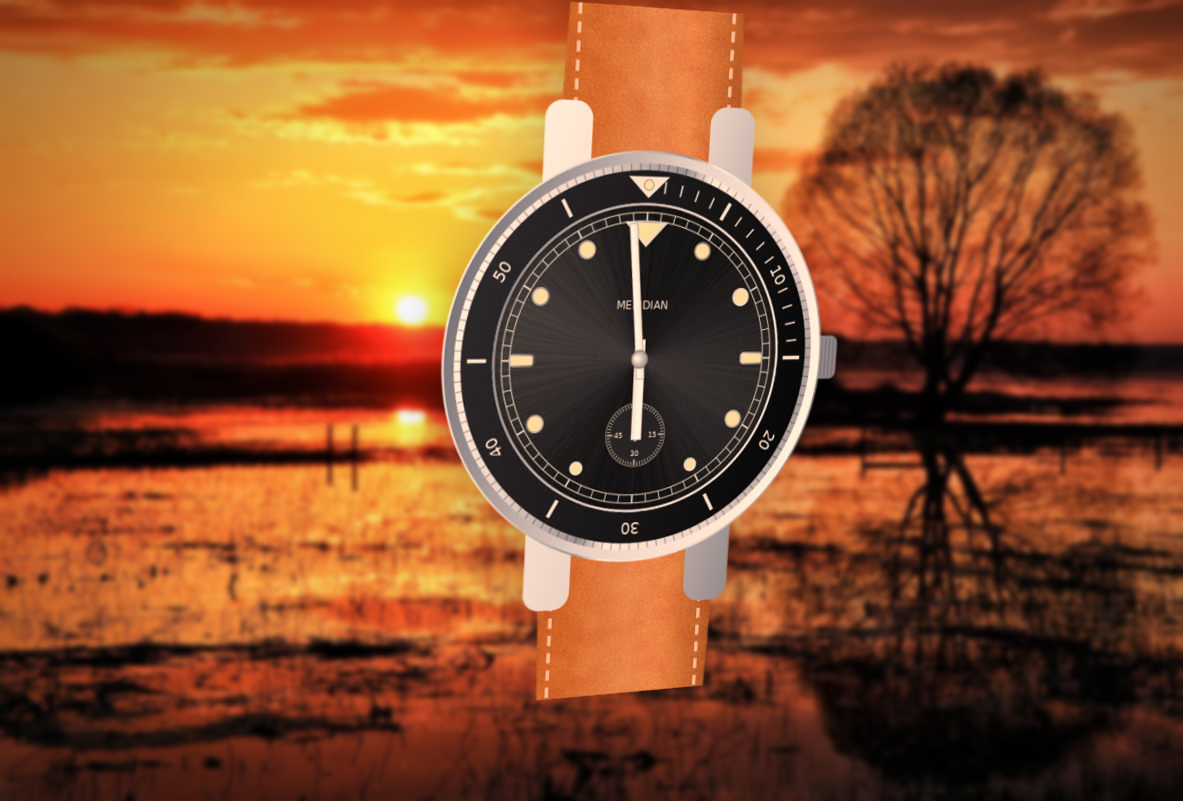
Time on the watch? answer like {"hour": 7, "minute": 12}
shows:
{"hour": 5, "minute": 59}
